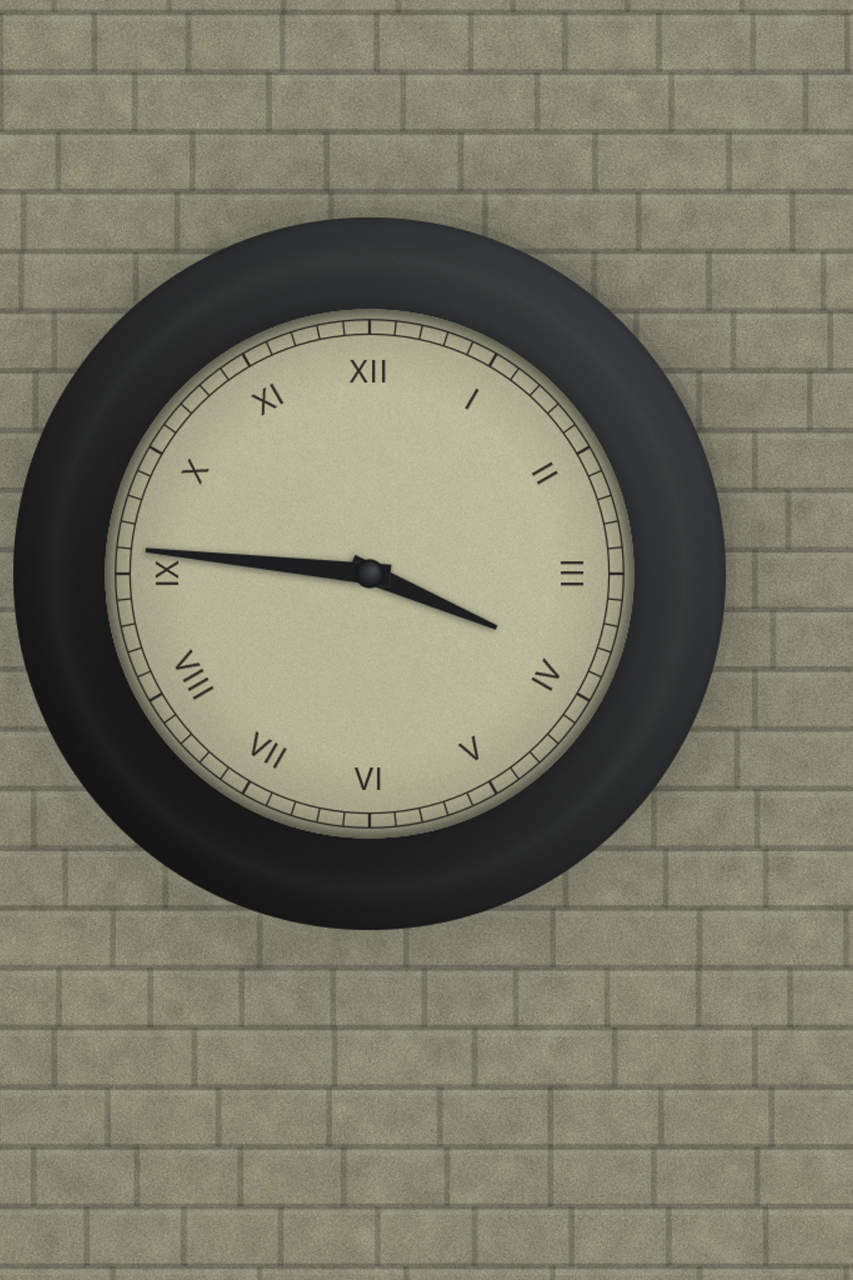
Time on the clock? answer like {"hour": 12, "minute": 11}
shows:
{"hour": 3, "minute": 46}
